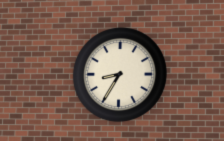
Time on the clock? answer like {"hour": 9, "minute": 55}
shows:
{"hour": 8, "minute": 35}
